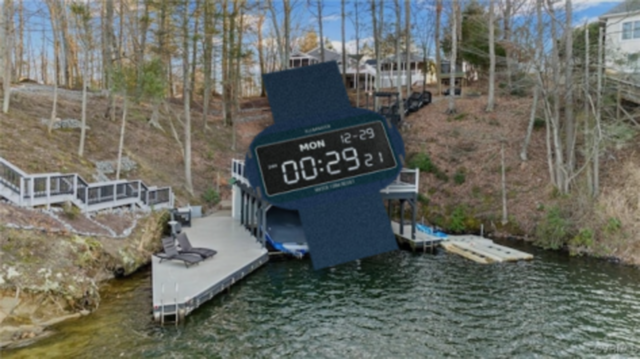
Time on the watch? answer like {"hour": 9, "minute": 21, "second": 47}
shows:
{"hour": 0, "minute": 29, "second": 21}
